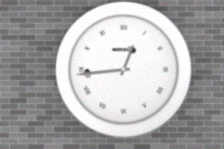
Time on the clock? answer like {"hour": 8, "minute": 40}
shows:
{"hour": 12, "minute": 44}
